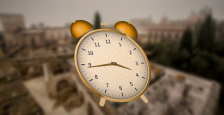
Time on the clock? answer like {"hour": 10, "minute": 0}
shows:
{"hour": 3, "minute": 44}
